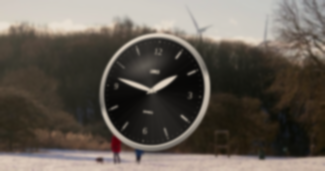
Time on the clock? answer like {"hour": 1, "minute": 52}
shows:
{"hour": 1, "minute": 47}
